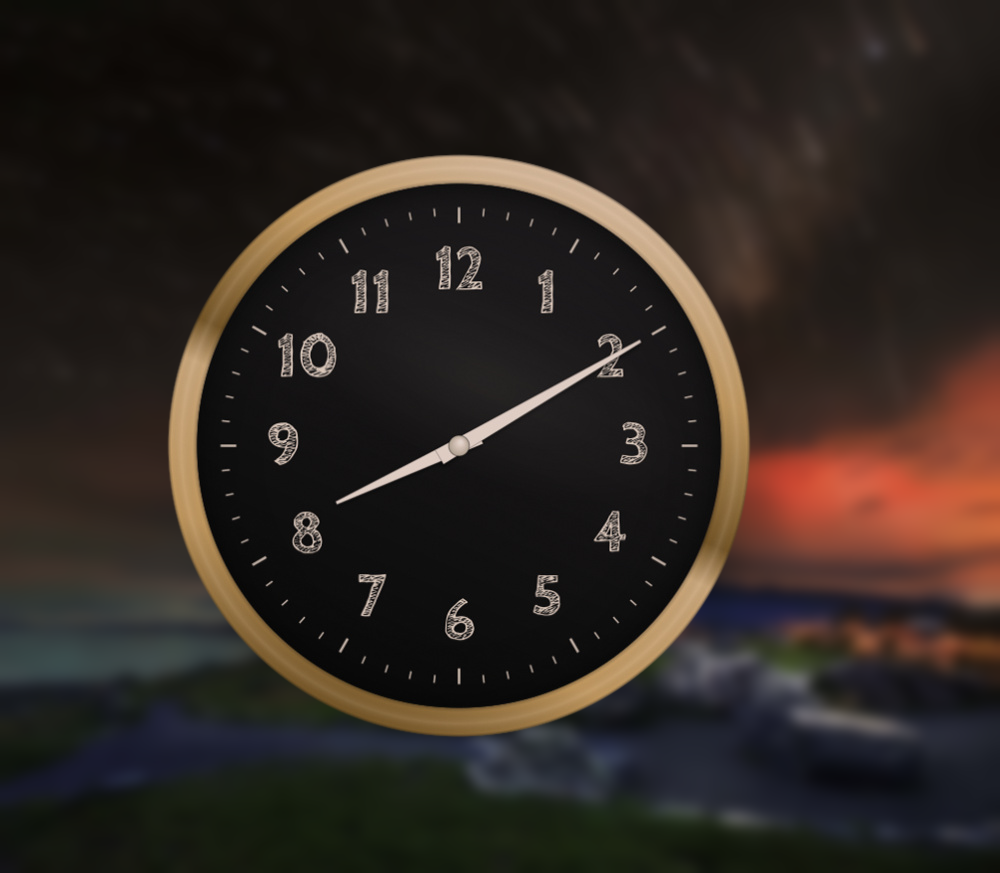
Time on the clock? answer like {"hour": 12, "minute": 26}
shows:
{"hour": 8, "minute": 10}
